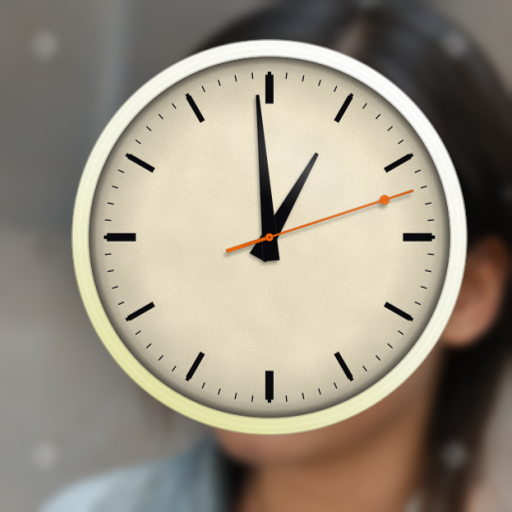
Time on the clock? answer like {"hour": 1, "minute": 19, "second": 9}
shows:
{"hour": 12, "minute": 59, "second": 12}
